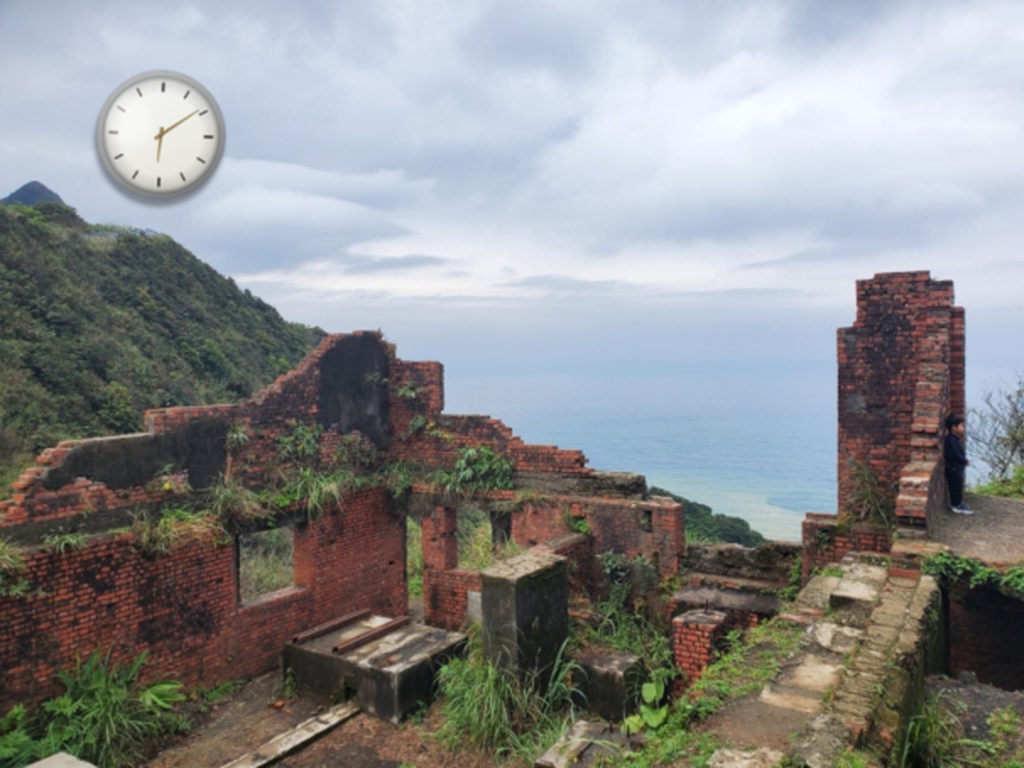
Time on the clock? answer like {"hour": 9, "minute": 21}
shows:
{"hour": 6, "minute": 9}
